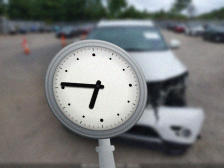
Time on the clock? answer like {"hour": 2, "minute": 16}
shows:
{"hour": 6, "minute": 46}
